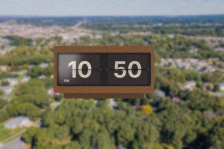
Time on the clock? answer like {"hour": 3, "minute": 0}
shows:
{"hour": 10, "minute": 50}
